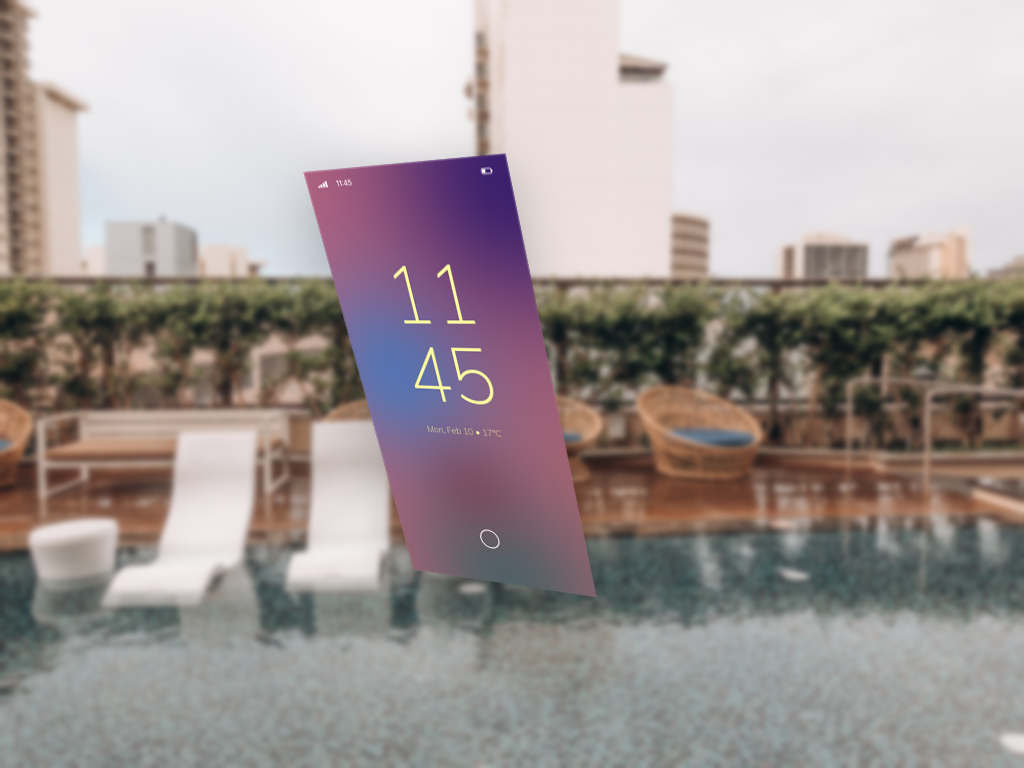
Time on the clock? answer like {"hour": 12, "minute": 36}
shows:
{"hour": 11, "minute": 45}
